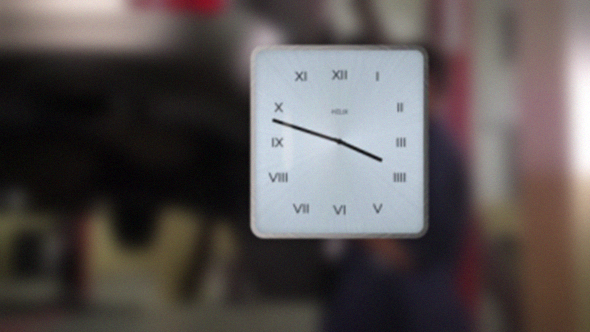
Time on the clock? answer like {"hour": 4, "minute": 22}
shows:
{"hour": 3, "minute": 48}
